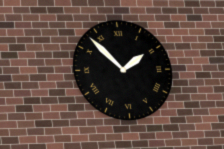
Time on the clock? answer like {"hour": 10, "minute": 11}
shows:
{"hour": 1, "minute": 53}
